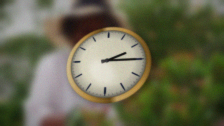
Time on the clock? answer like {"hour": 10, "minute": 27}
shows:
{"hour": 2, "minute": 15}
